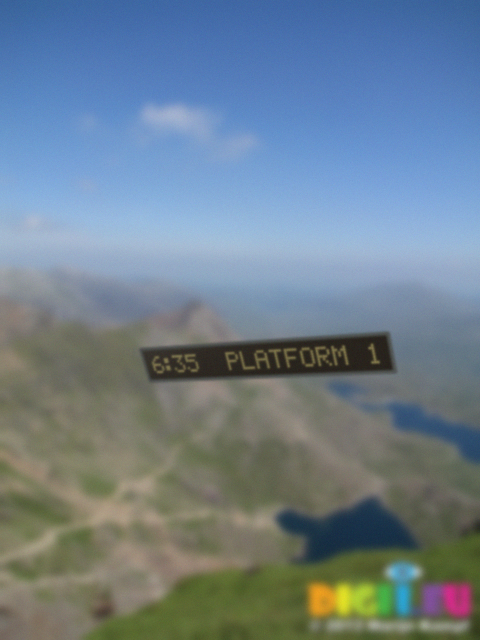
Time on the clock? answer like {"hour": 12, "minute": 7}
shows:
{"hour": 6, "minute": 35}
